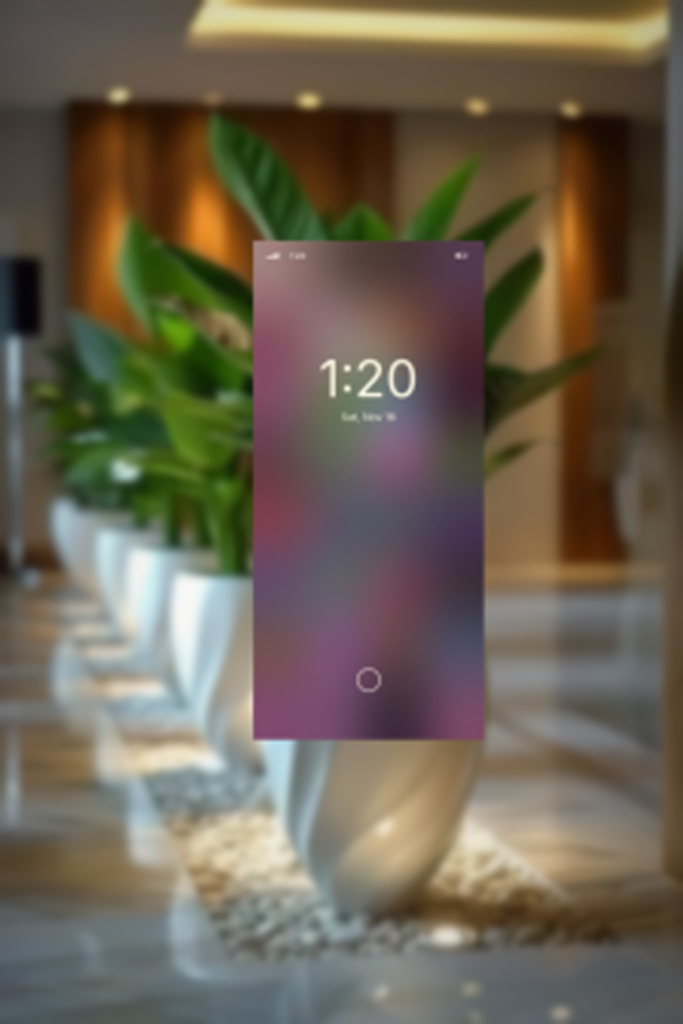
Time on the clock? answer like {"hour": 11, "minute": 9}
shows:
{"hour": 1, "minute": 20}
